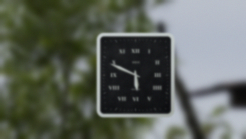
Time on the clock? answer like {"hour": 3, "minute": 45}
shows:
{"hour": 5, "minute": 49}
